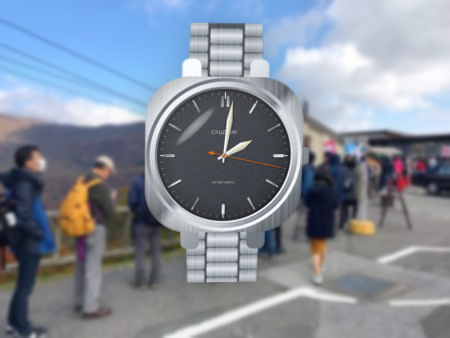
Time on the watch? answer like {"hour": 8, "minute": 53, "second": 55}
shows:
{"hour": 2, "minute": 1, "second": 17}
